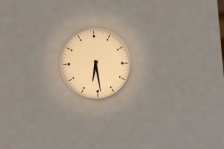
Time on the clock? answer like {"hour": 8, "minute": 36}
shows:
{"hour": 6, "minute": 29}
